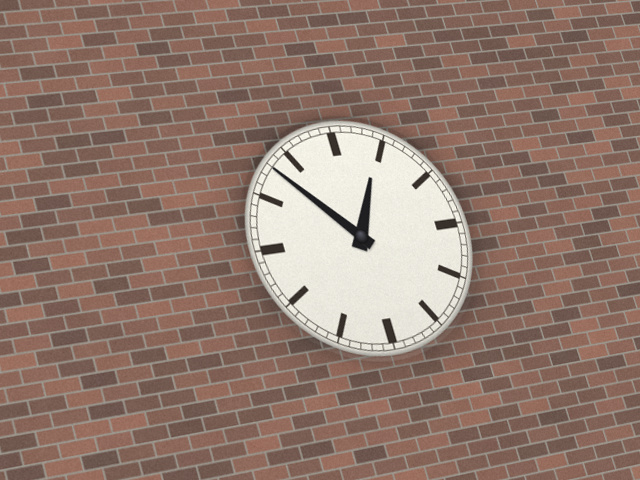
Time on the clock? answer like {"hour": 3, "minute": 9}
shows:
{"hour": 12, "minute": 53}
